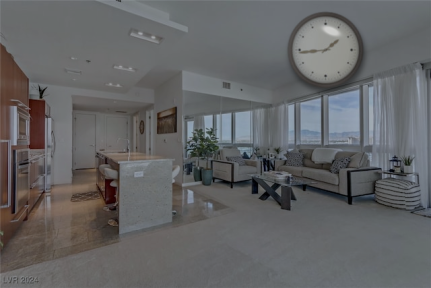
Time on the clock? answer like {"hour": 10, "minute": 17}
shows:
{"hour": 1, "minute": 44}
